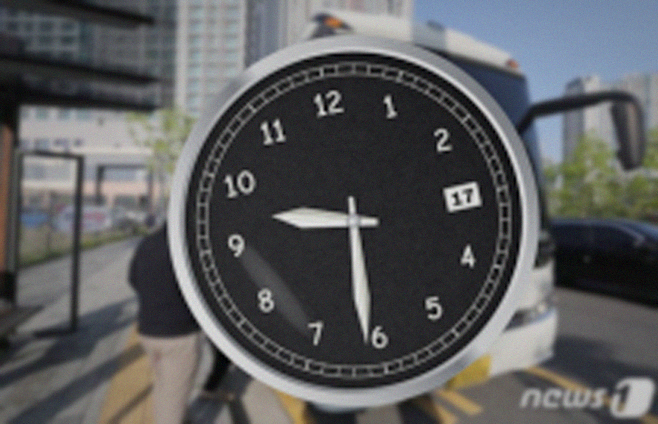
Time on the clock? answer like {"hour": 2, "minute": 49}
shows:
{"hour": 9, "minute": 31}
